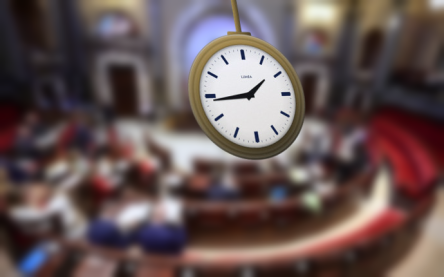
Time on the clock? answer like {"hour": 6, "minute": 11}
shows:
{"hour": 1, "minute": 44}
